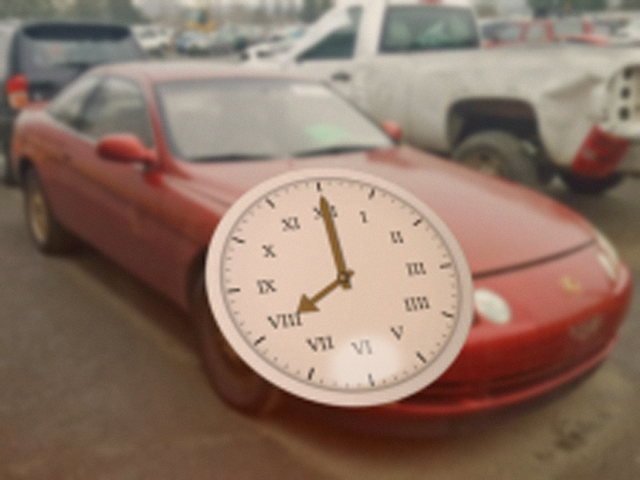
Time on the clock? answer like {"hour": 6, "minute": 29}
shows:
{"hour": 8, "minute": 0}
